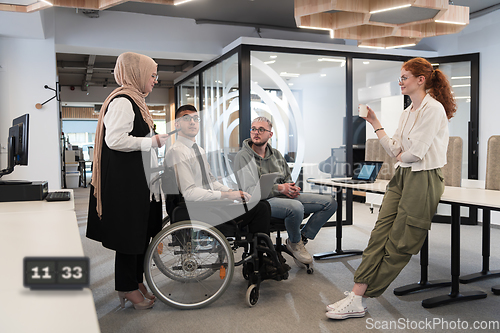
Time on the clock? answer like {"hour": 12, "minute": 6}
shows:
{"hour": 11, "minute": 33}
